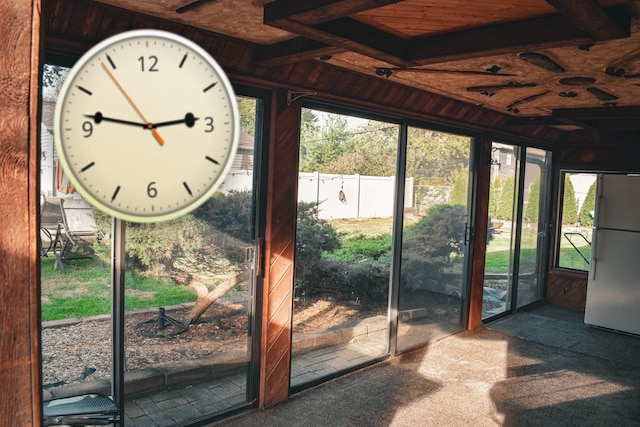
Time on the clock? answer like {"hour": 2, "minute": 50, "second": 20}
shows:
{"hour": 2, "minute": 46, "second": 54}
